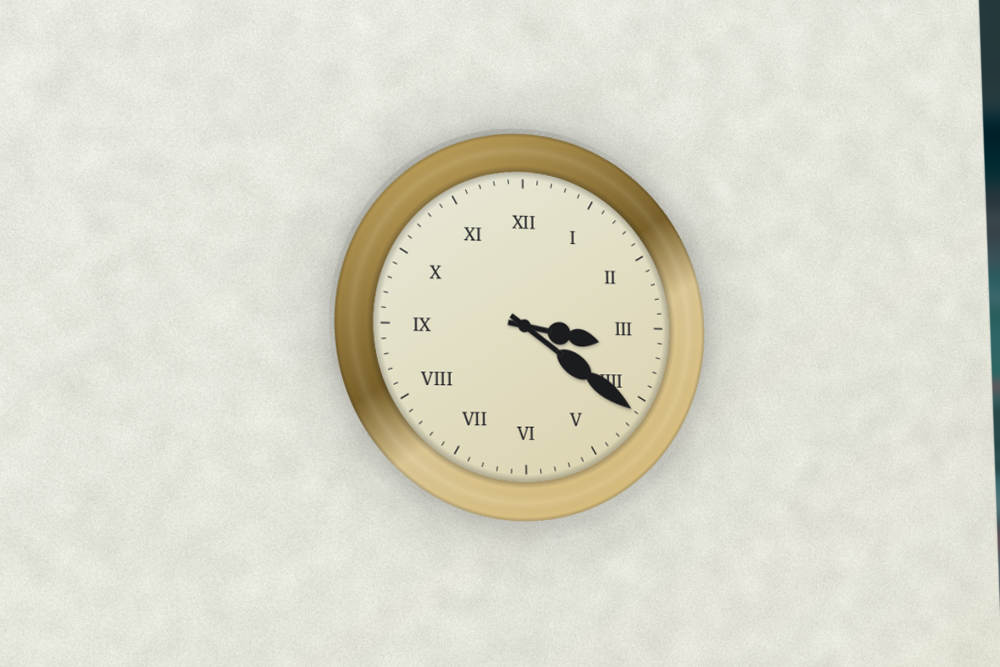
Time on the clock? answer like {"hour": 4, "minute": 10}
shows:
{"hour": 3, "minute": 21}
